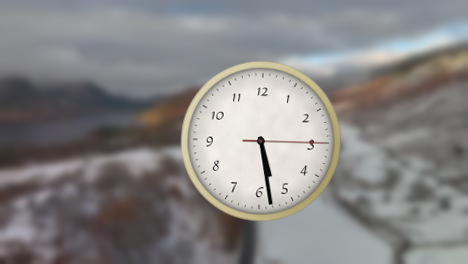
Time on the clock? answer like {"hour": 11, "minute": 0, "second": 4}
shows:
{"hour": 5, "minute": 28, "second": 15}
